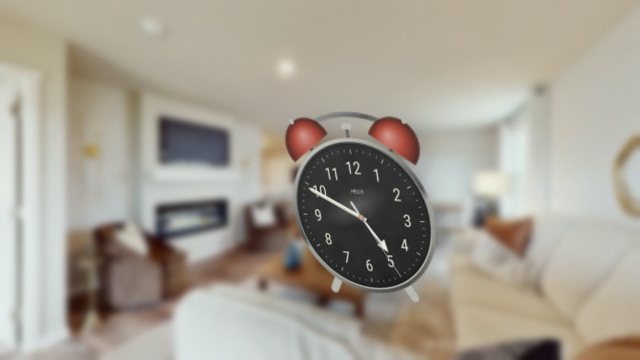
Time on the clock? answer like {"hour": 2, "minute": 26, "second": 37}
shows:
{"hour": 4, "minute": 49, "second": 25}
